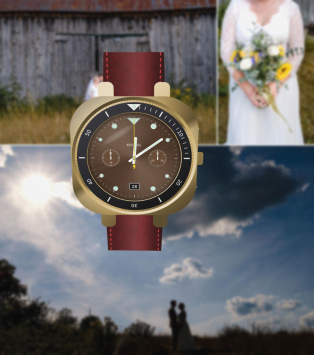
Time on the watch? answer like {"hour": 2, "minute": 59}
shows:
{"hour": 12, "minute": 9}
